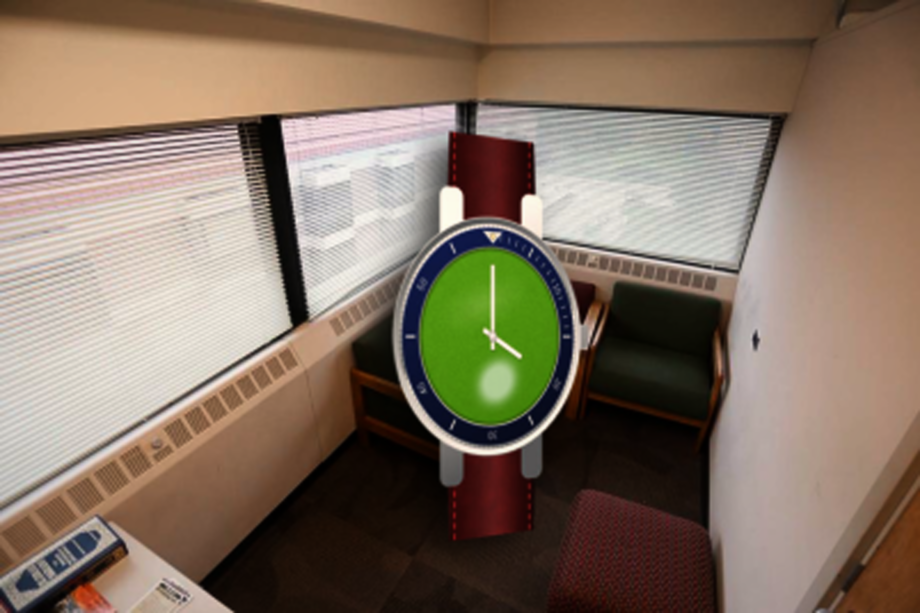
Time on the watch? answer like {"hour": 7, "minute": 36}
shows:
{"hour": 4, "minute": 0}
